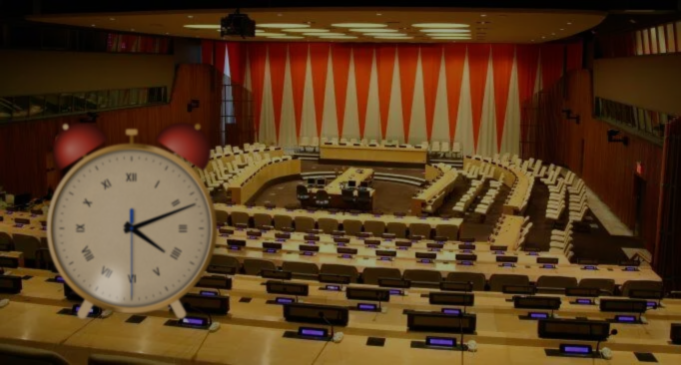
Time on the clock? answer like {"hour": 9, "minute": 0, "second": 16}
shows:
{"hour": 4, "minute": 11, "second": 30}
